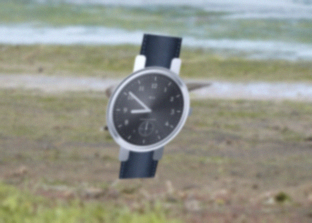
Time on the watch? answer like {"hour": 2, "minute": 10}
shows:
{"hour": 8, "minute": 51}
